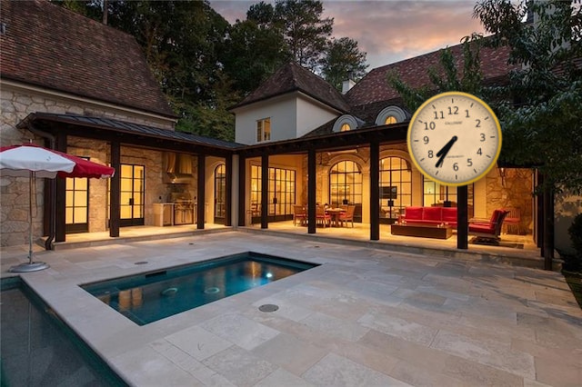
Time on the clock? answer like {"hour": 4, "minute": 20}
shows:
{"hour": 7, "minute": 36}
